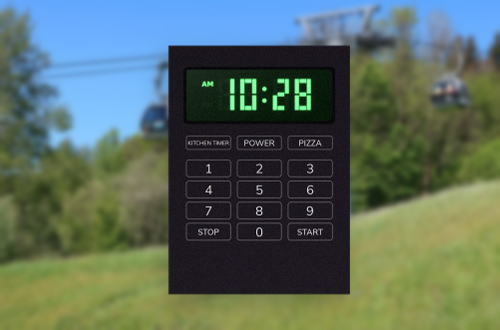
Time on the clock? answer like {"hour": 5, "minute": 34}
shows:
{"hour": 10, "minute": 28}
